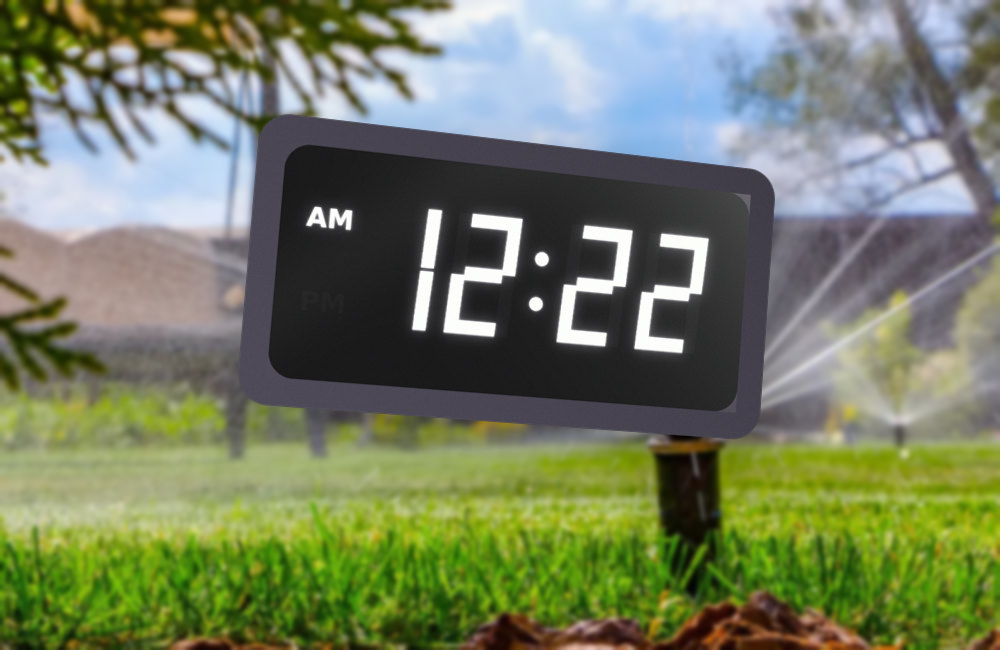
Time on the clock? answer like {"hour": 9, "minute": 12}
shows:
{"hour": 12, "minute": 22}
